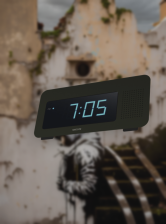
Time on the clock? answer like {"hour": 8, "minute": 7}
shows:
{"hour": 7, "minute": 5}
